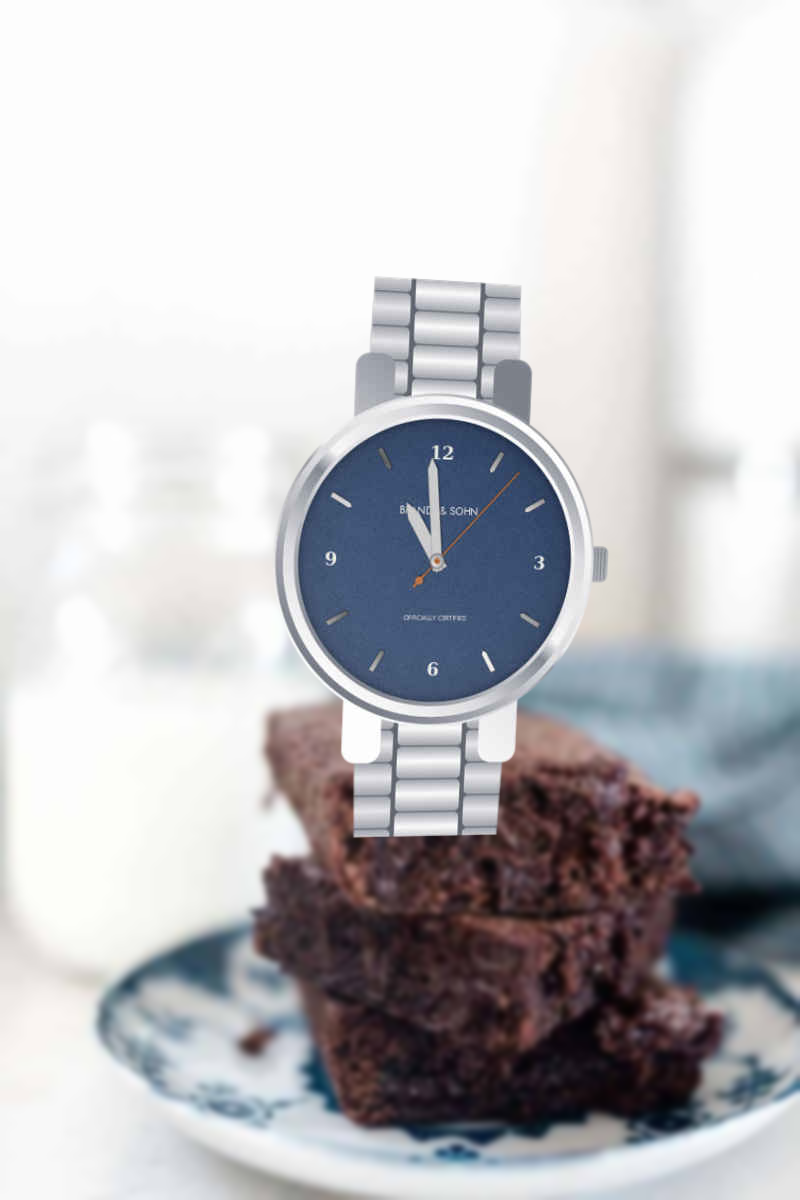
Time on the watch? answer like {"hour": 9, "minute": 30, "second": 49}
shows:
{"hour": 10, "minute": 59, "second": 7}
